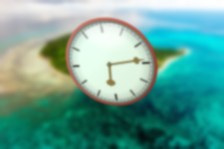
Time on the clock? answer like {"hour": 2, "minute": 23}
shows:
{"hour": 6, "minute": 14}
